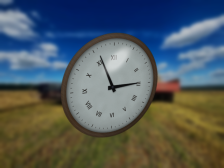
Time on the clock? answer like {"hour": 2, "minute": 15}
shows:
{"hour": 2, "minute": 56}
